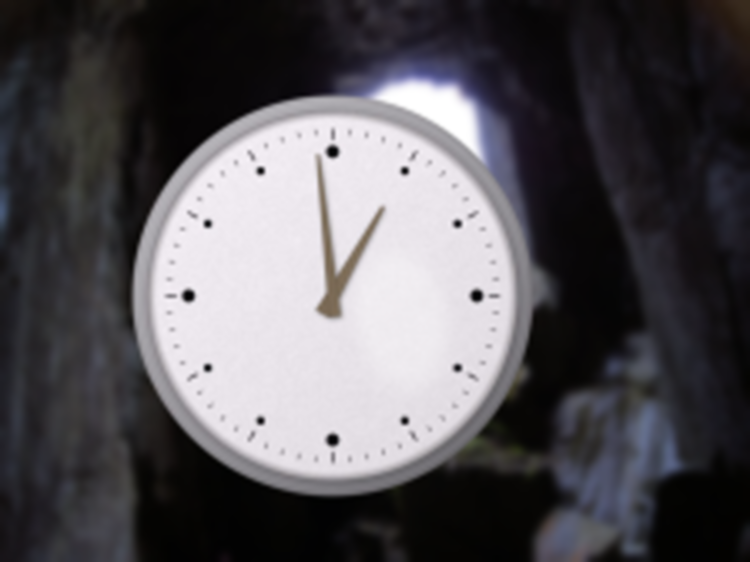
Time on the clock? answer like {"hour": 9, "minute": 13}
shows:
{"hour": 12, "minute": 59}
